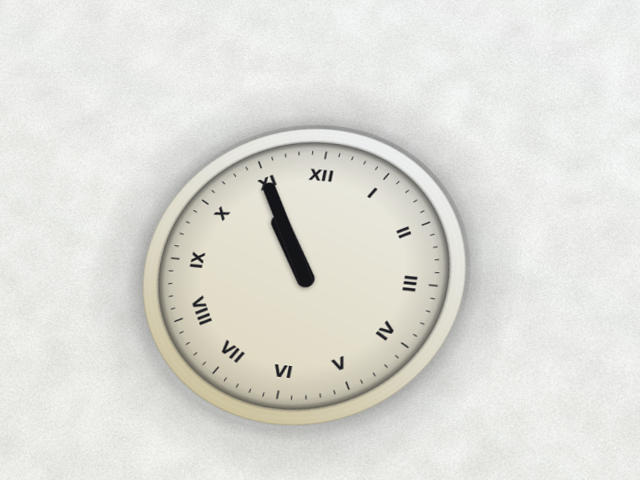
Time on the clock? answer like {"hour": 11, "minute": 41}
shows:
{"hour": 10, "minute": 55}
